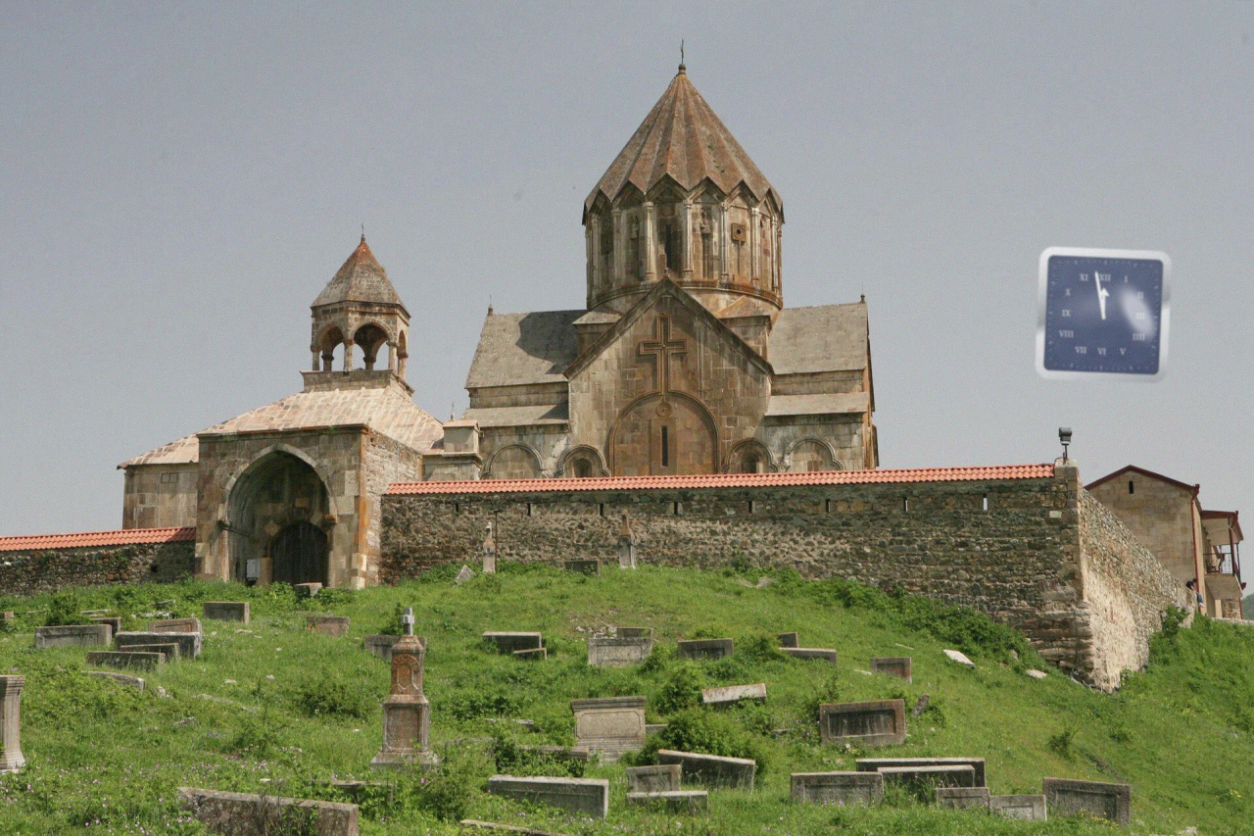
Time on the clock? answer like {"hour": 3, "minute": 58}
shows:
{"hour": 11, "minute": 58}
